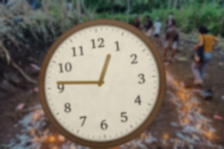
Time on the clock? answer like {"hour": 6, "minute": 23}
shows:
{"hour": 12, "minute": 46}
